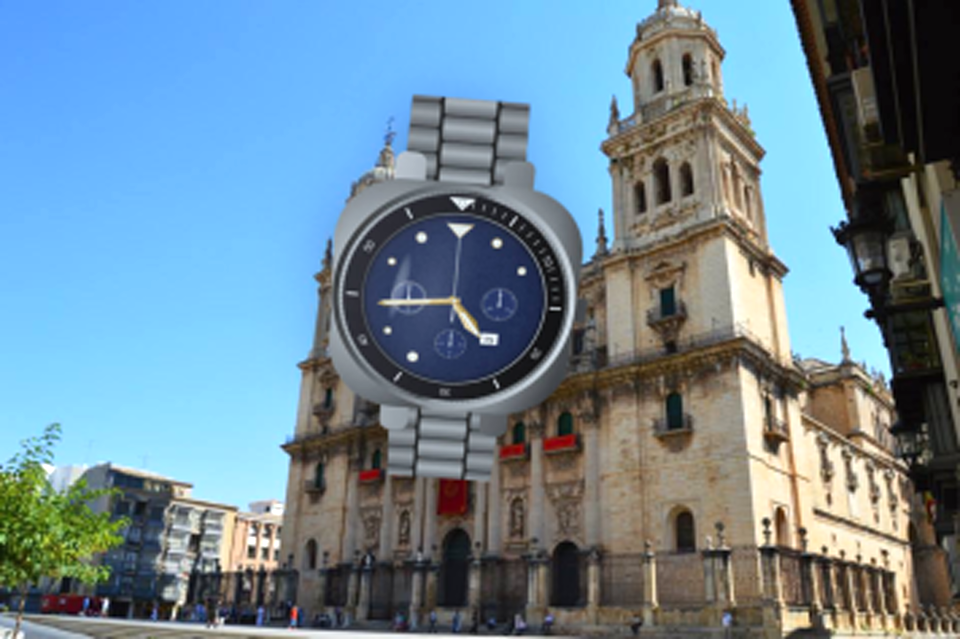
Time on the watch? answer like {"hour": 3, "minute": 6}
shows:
{"hour": 4, "minute": 44}
